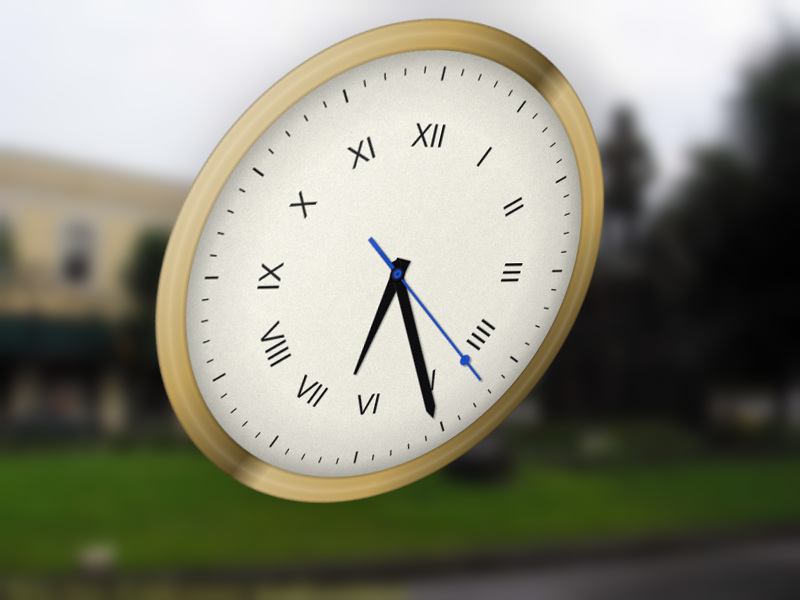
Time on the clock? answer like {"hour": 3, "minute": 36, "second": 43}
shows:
{"hour": 6, "minute": 25, "second": 22}
